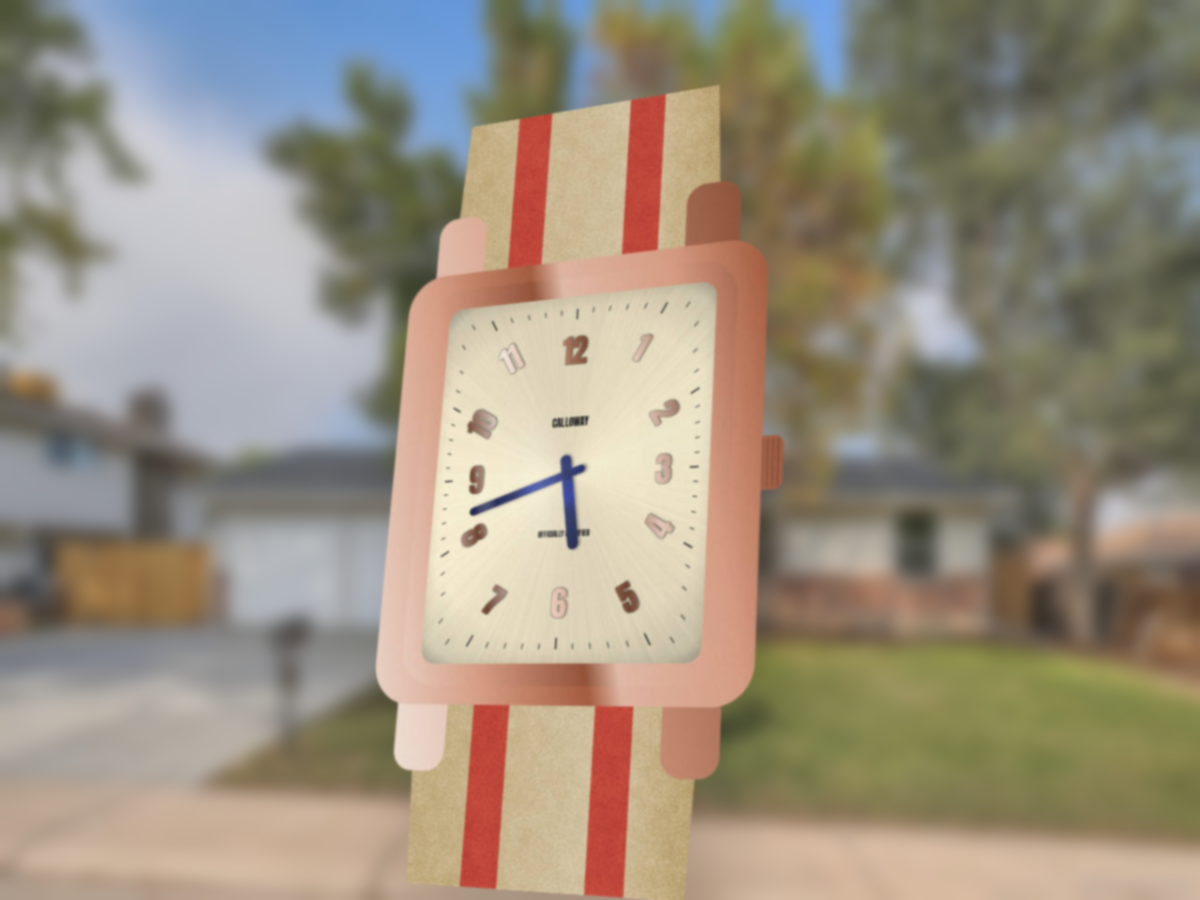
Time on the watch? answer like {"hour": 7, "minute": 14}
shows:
{"hour": 5, "minute": 42}
